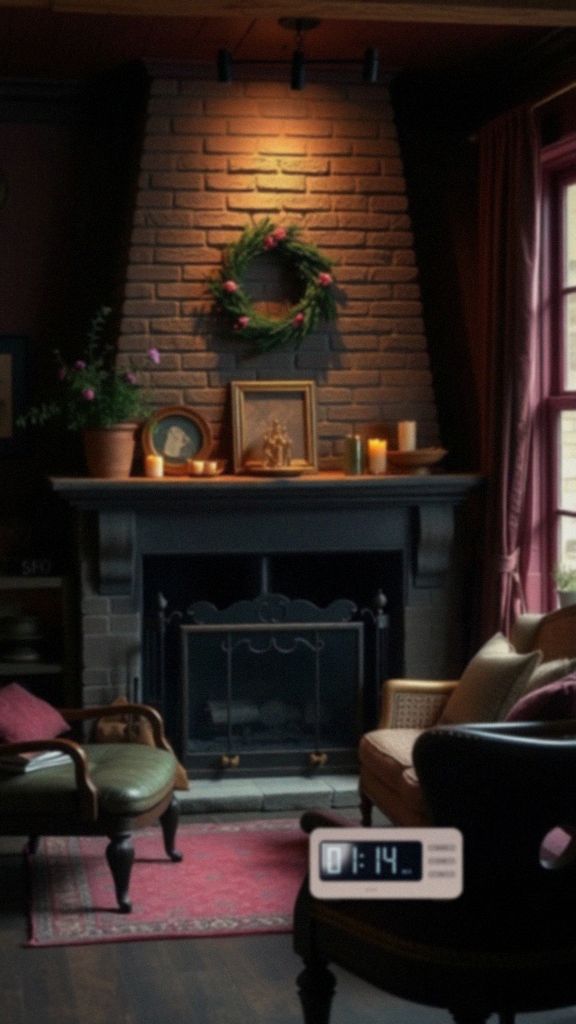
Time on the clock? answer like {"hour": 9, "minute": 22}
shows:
{"hour": 1, "minute": 14}
